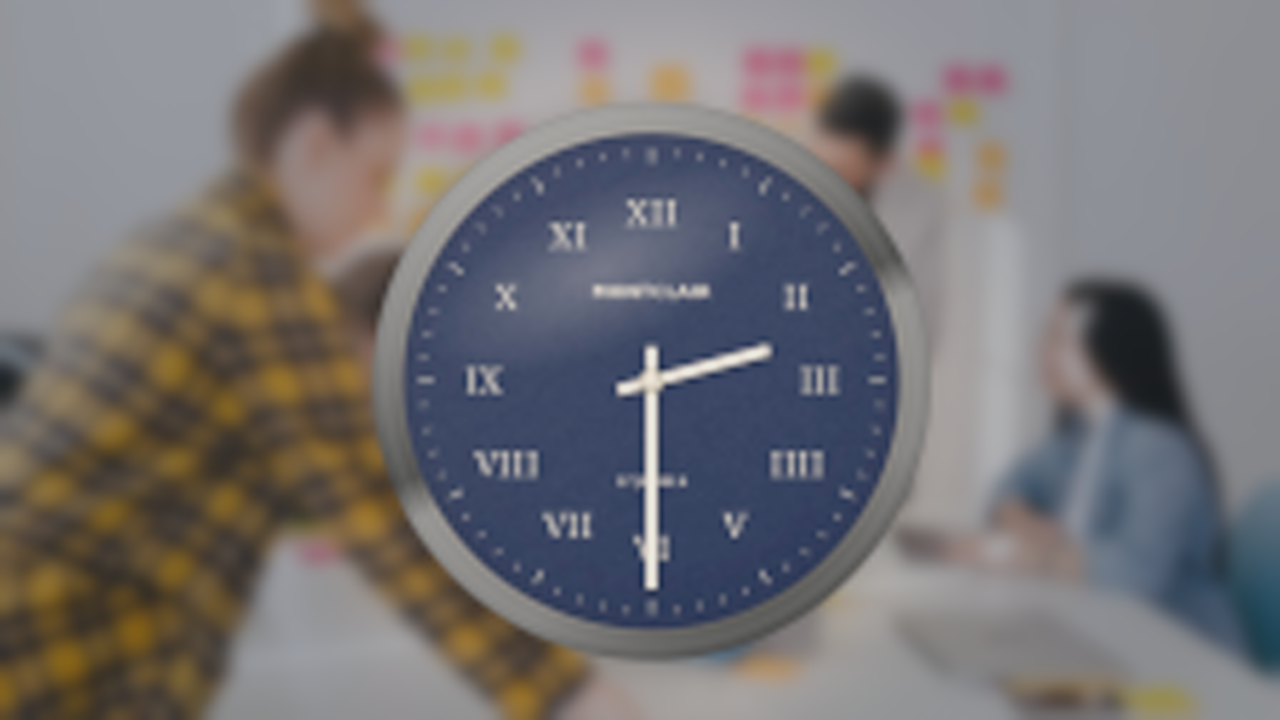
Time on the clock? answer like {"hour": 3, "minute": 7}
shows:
{"hour": 2, "minute": 30}
